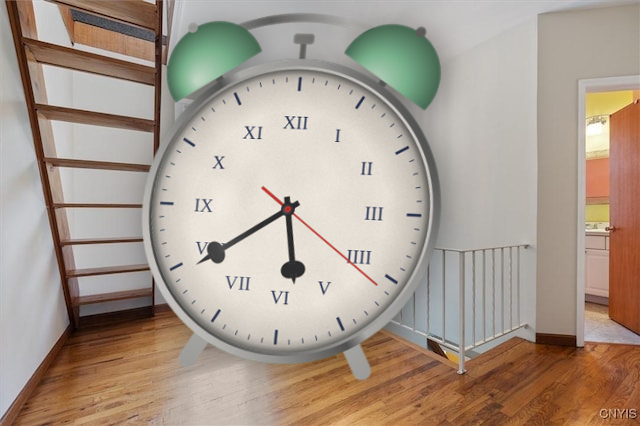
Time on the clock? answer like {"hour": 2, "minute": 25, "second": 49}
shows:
{"hour": 5, "minute": 39, "second": 21}
